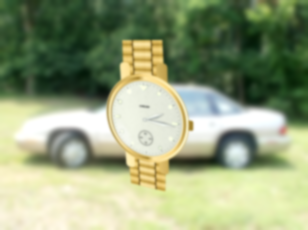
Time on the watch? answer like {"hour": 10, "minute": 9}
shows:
{"hour": 2, "minute": 16}
